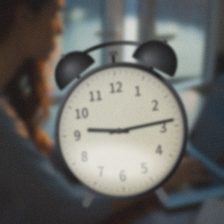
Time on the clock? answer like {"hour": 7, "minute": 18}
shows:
{"hour": 9, "minute": 14}
